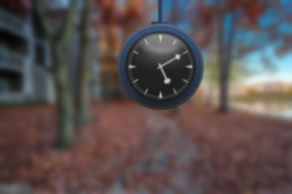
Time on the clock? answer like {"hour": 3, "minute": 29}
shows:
{"hour": 5, "minute": 10}
